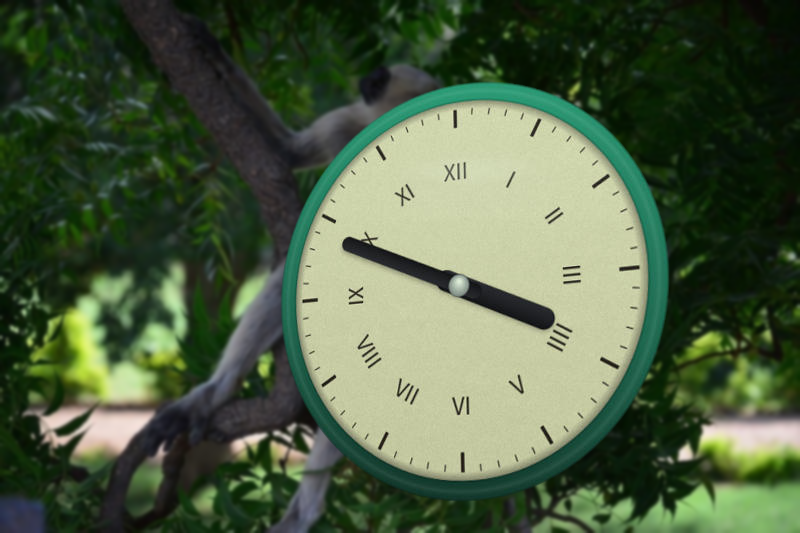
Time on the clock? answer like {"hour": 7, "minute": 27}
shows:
{"hour": 3, "minute": 49}
